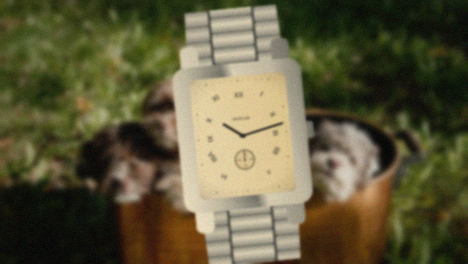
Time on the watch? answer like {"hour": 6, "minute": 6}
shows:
{"hour": 10, "minute": 13}
